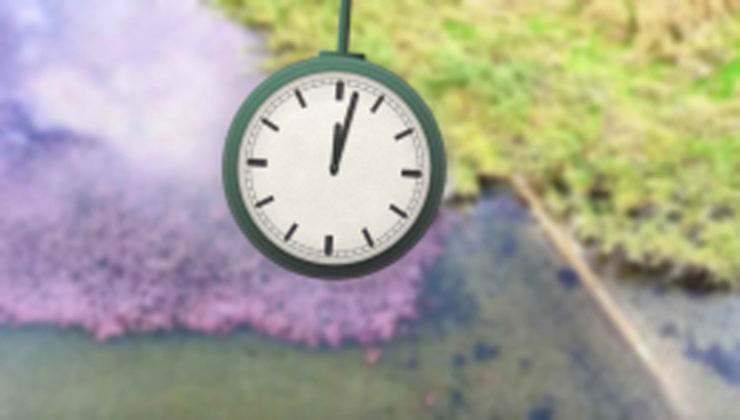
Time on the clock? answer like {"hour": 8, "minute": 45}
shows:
{"hour": 12, "minute": 2}
